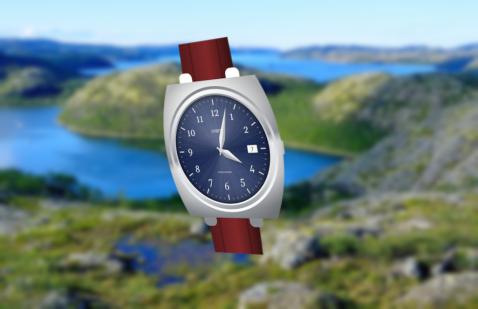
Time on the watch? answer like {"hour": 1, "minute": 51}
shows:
{"hour": 4, "minute": 3}
